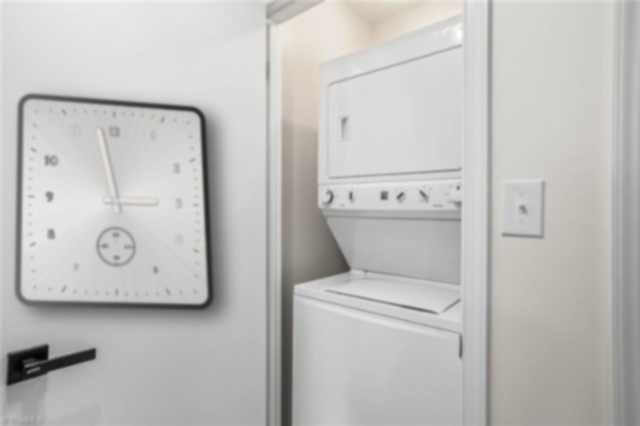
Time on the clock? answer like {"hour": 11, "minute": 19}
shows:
{"hour": 2, "minute": 58}
